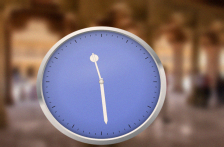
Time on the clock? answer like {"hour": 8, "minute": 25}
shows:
{"hour": 11, "minute": 29}
